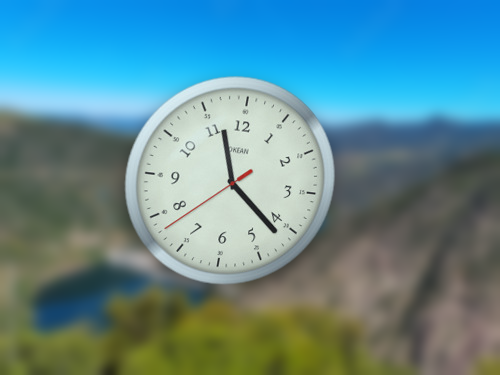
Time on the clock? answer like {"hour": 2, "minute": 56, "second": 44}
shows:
{"hour": 11, "minute": 21, "second": 38}
